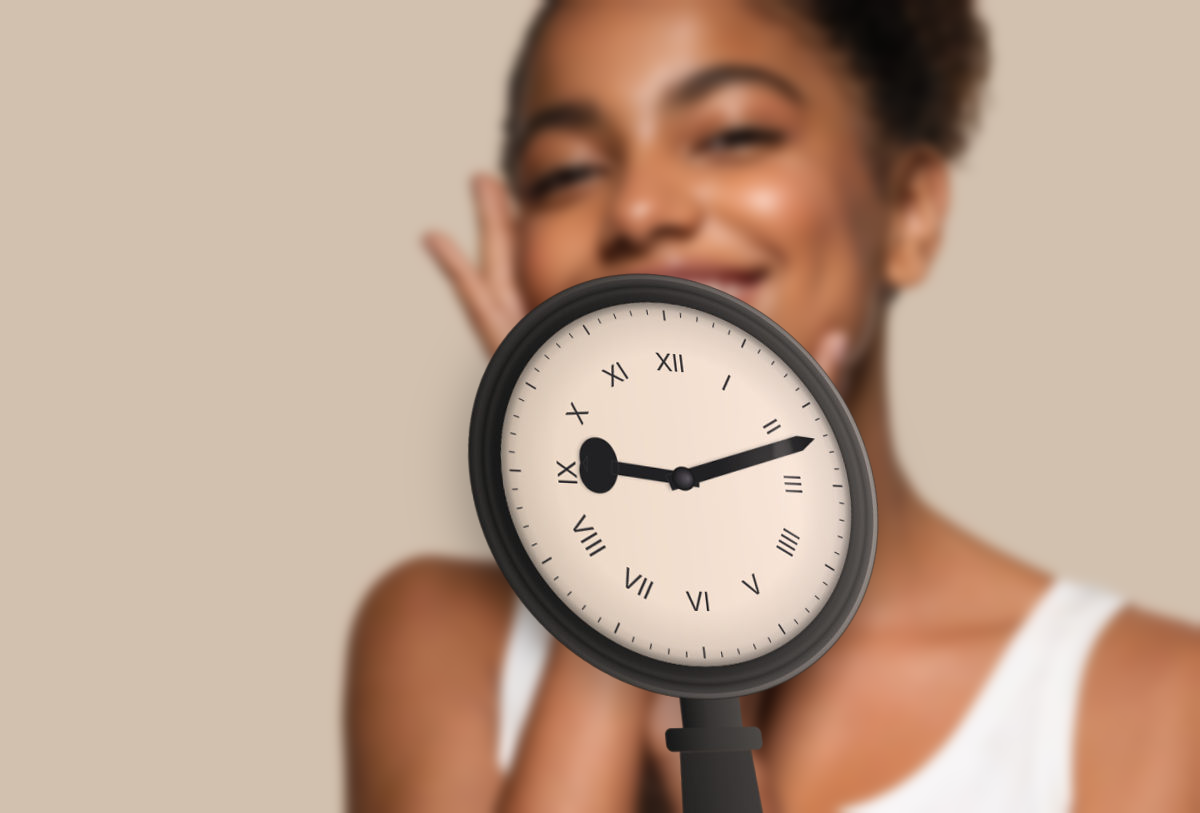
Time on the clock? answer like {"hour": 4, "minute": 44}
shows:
{"hour": 9, "minute": 12}
